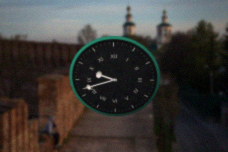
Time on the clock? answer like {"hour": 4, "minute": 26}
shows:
{"hour": 9, "minute": 42}
